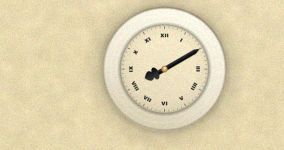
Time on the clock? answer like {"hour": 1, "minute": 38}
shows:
{"hour": 8, "minute": 10}
